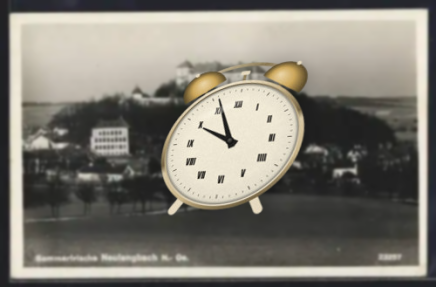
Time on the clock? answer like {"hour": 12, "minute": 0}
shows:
{"hour": 9, "minute": 56}
